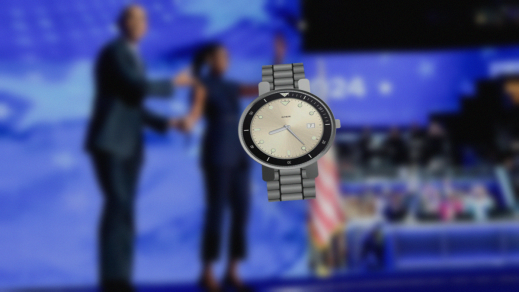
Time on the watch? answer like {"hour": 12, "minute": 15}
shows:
{"hour": 8, "minute": 24}
